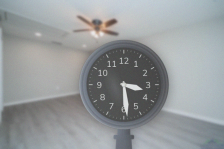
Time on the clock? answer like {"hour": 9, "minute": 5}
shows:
{"hour": 3, "minute": 29}
